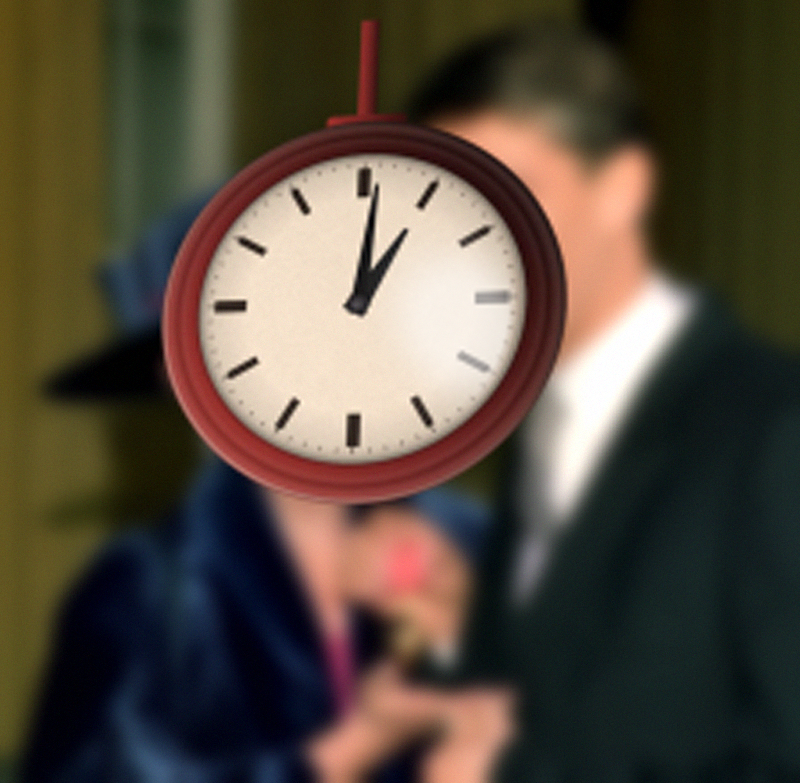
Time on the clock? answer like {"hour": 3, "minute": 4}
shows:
{"hour": 1, "minute": 1}
